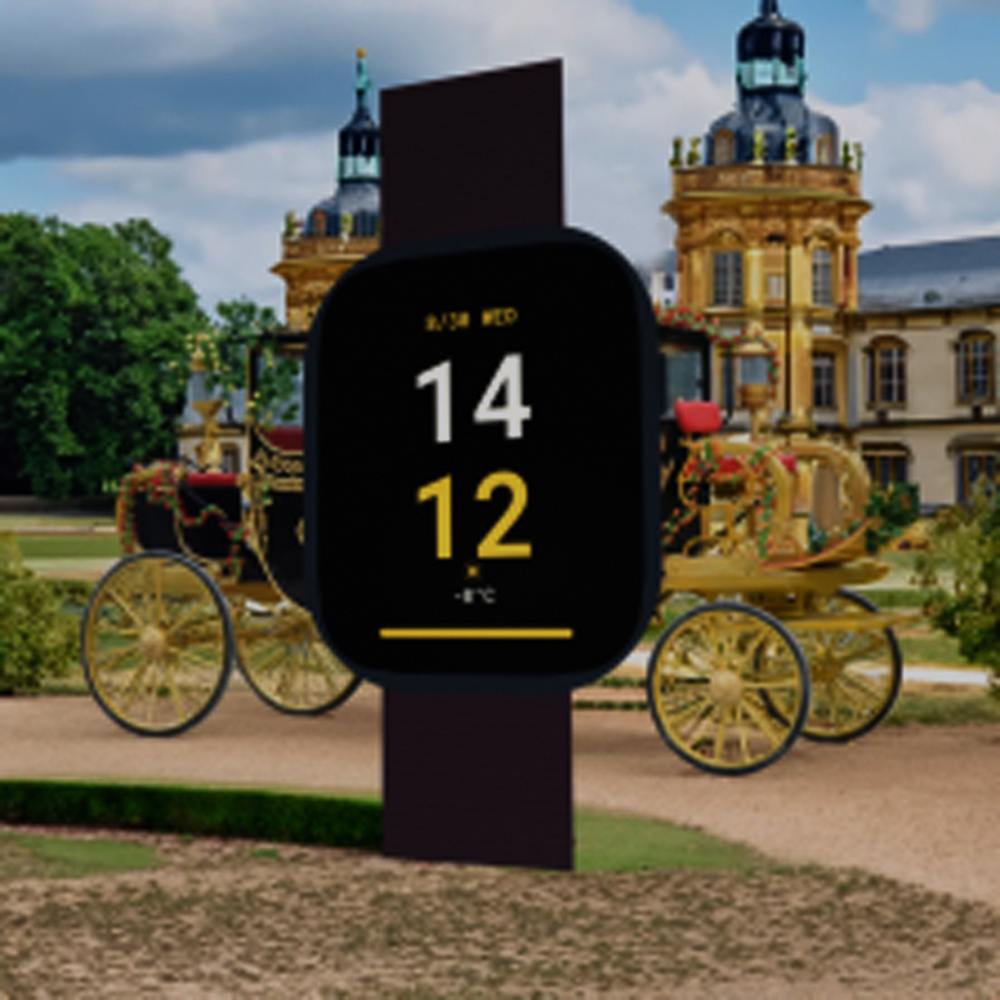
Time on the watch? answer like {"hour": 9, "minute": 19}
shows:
{"hour": 14, "minute": 12}
